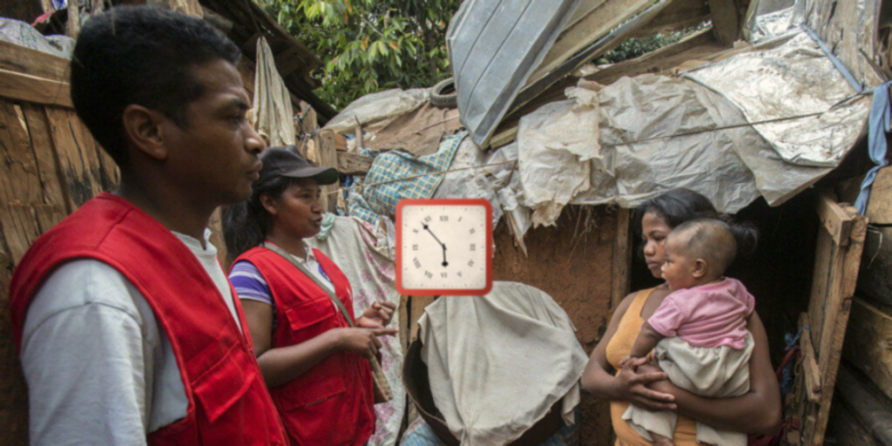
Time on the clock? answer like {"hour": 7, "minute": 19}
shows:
{"hour": 5, "minute": 53}
